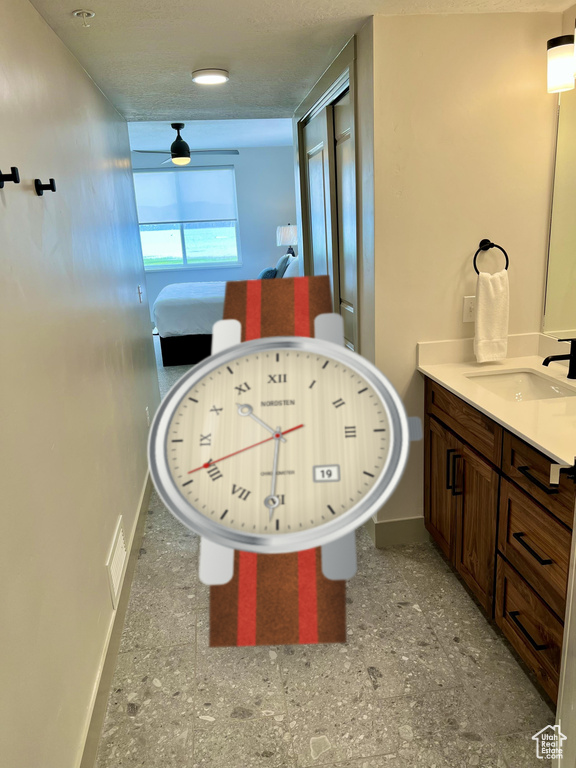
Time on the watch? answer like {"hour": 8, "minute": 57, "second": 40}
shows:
{"hour": 10, "minute": 30, "second": 41}
